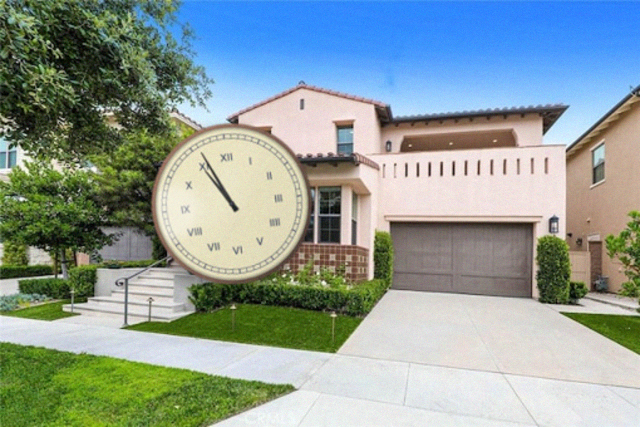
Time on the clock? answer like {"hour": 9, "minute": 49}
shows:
{"hour": 10, "minute": 56}
